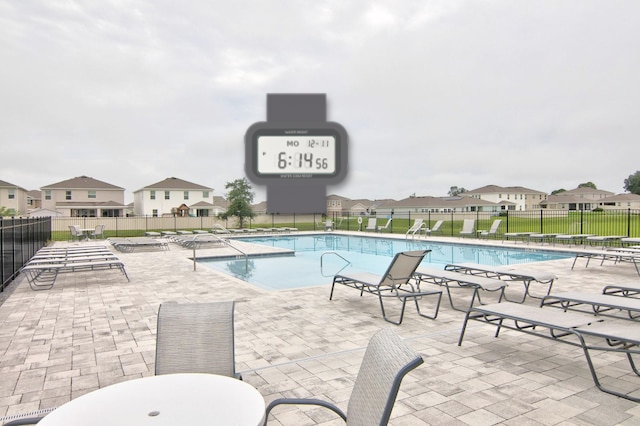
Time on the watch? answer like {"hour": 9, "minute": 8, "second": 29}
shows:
{"hour": 6, "minute": 14, "second": 56}
